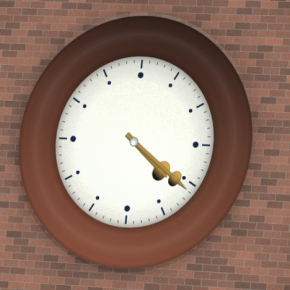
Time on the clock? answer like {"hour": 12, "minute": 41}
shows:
{"hour": 4, "minute": 21}
